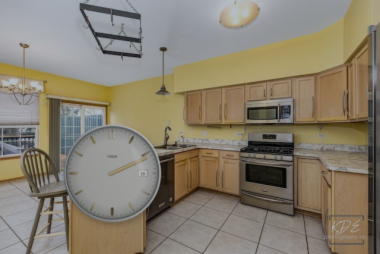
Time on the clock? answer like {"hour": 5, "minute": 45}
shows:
{"hour": 2, "minute": 11}
